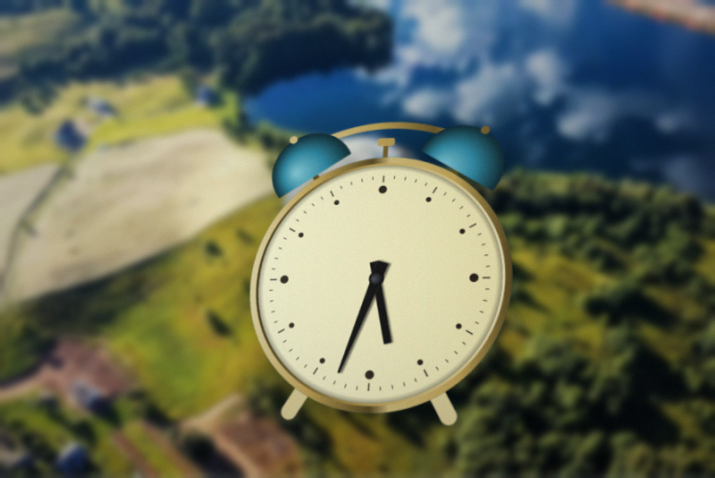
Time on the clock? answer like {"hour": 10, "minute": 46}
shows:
{"hour": 5, "minute": 33}
